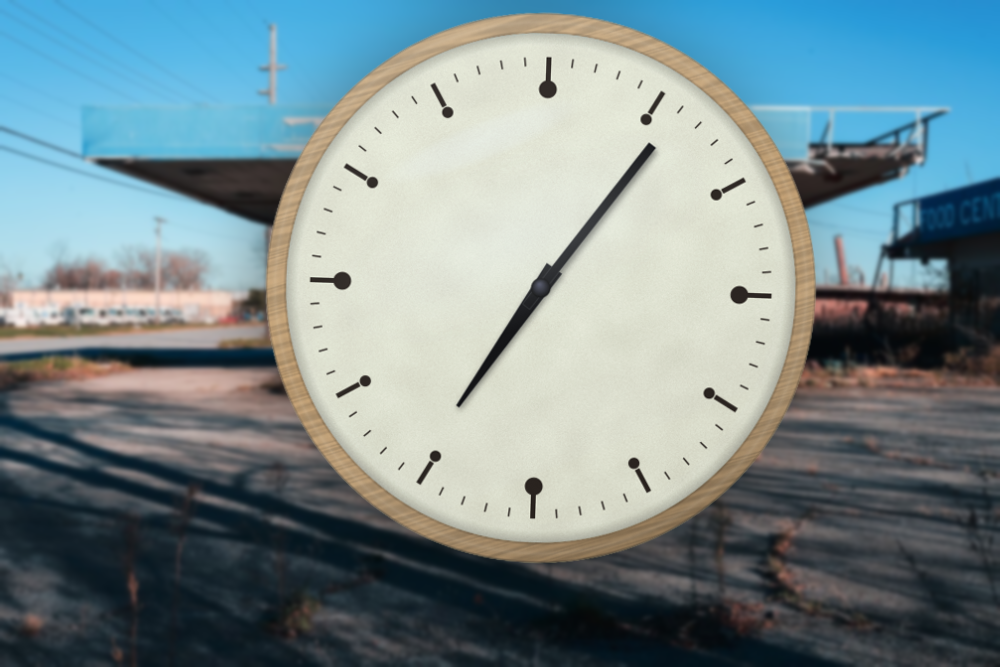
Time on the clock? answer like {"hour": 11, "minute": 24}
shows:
{"hour": 7, "minute": 6}
